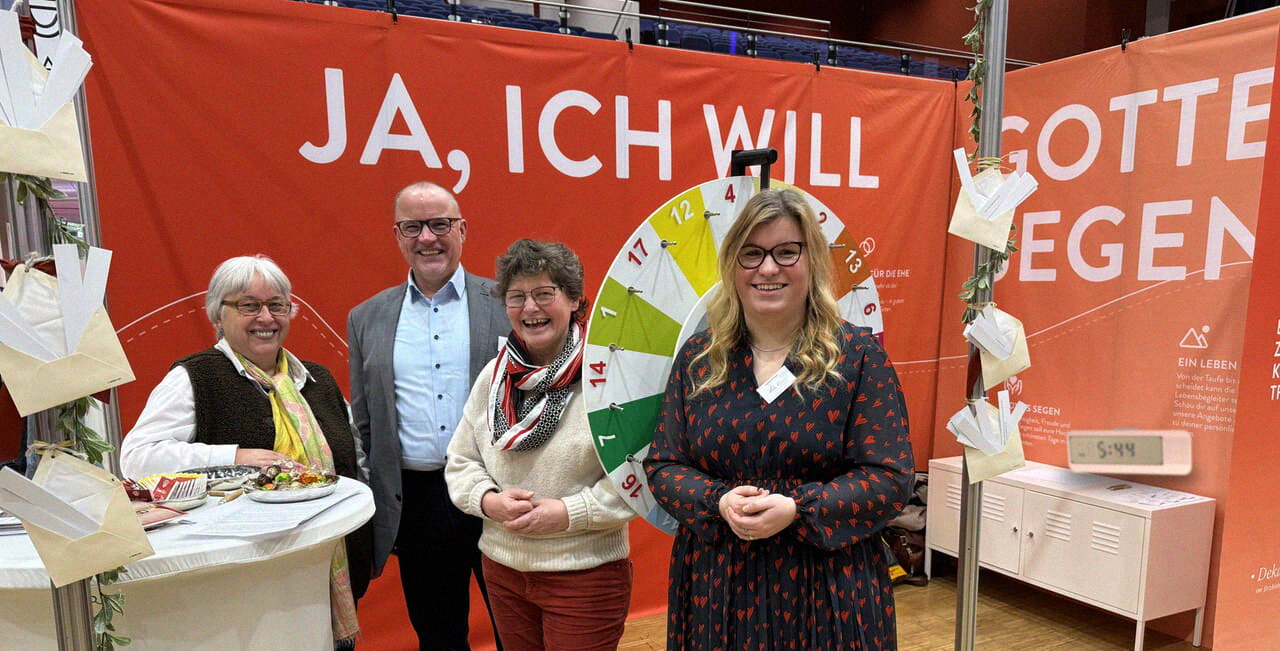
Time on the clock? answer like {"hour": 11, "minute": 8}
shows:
{"hour": 5, "minute": 44}
